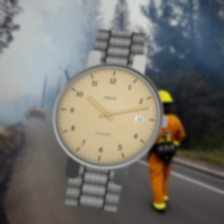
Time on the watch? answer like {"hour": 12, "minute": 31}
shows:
{"hour": 10, "minute": 12}
